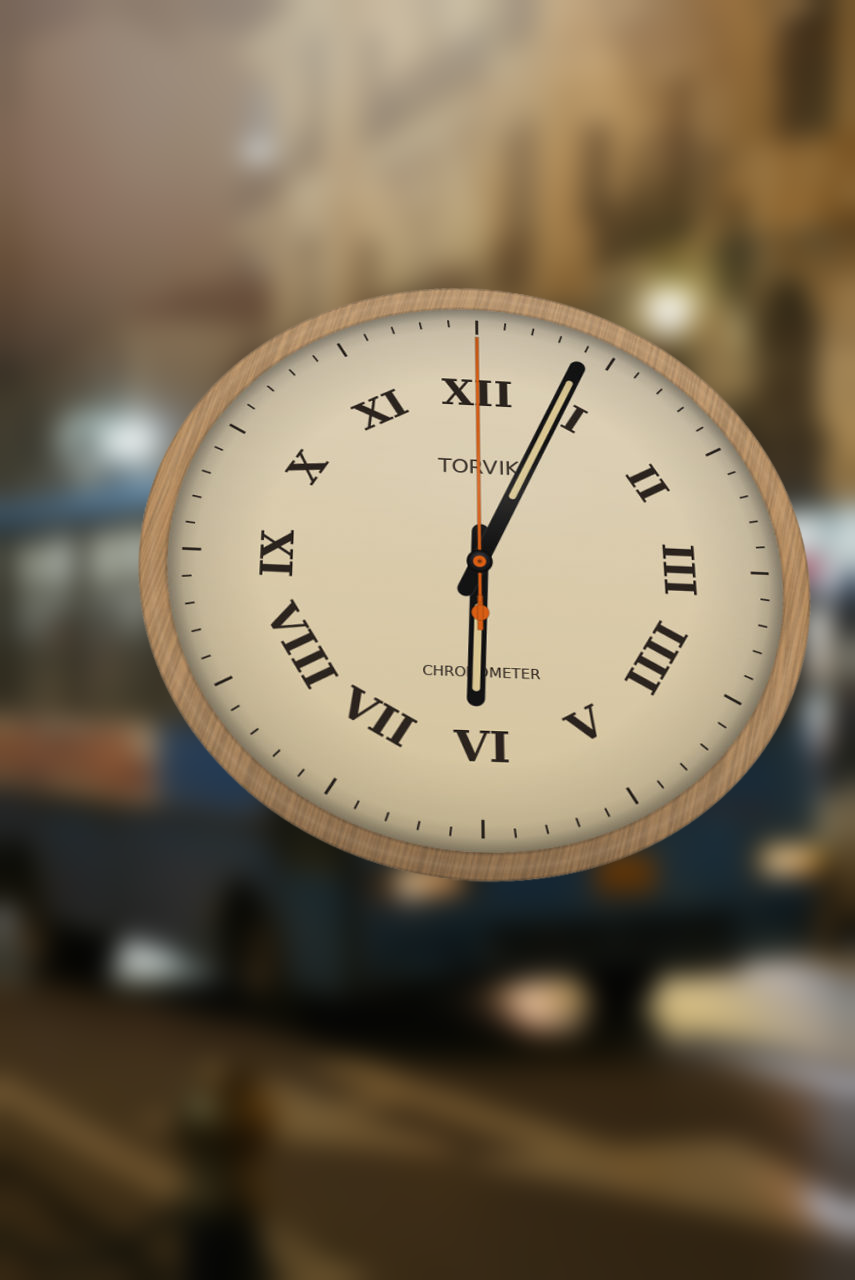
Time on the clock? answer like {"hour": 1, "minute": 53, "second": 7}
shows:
{"hour": 6, "minute": 4, "second": 0}
